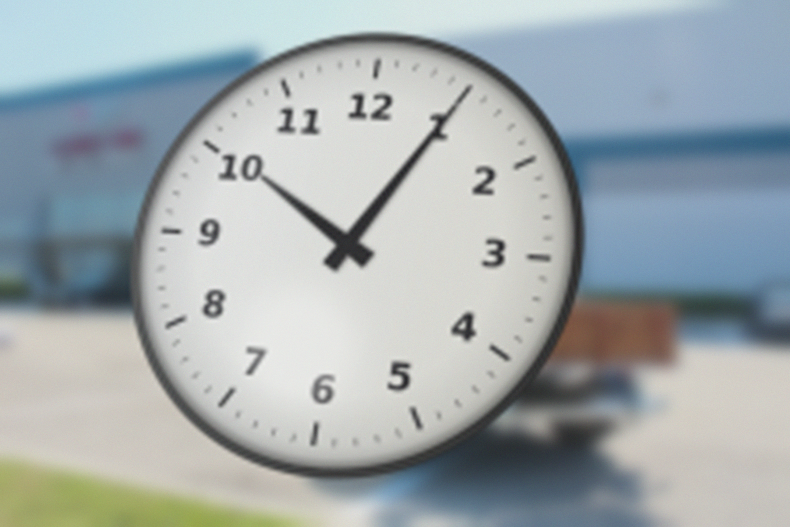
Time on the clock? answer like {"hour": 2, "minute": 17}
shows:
{"hour": 10, "minute": 5}
